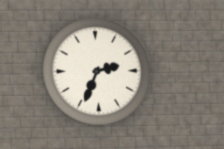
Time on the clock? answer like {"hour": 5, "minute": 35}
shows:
{"hour": 2, "minute": 34}
